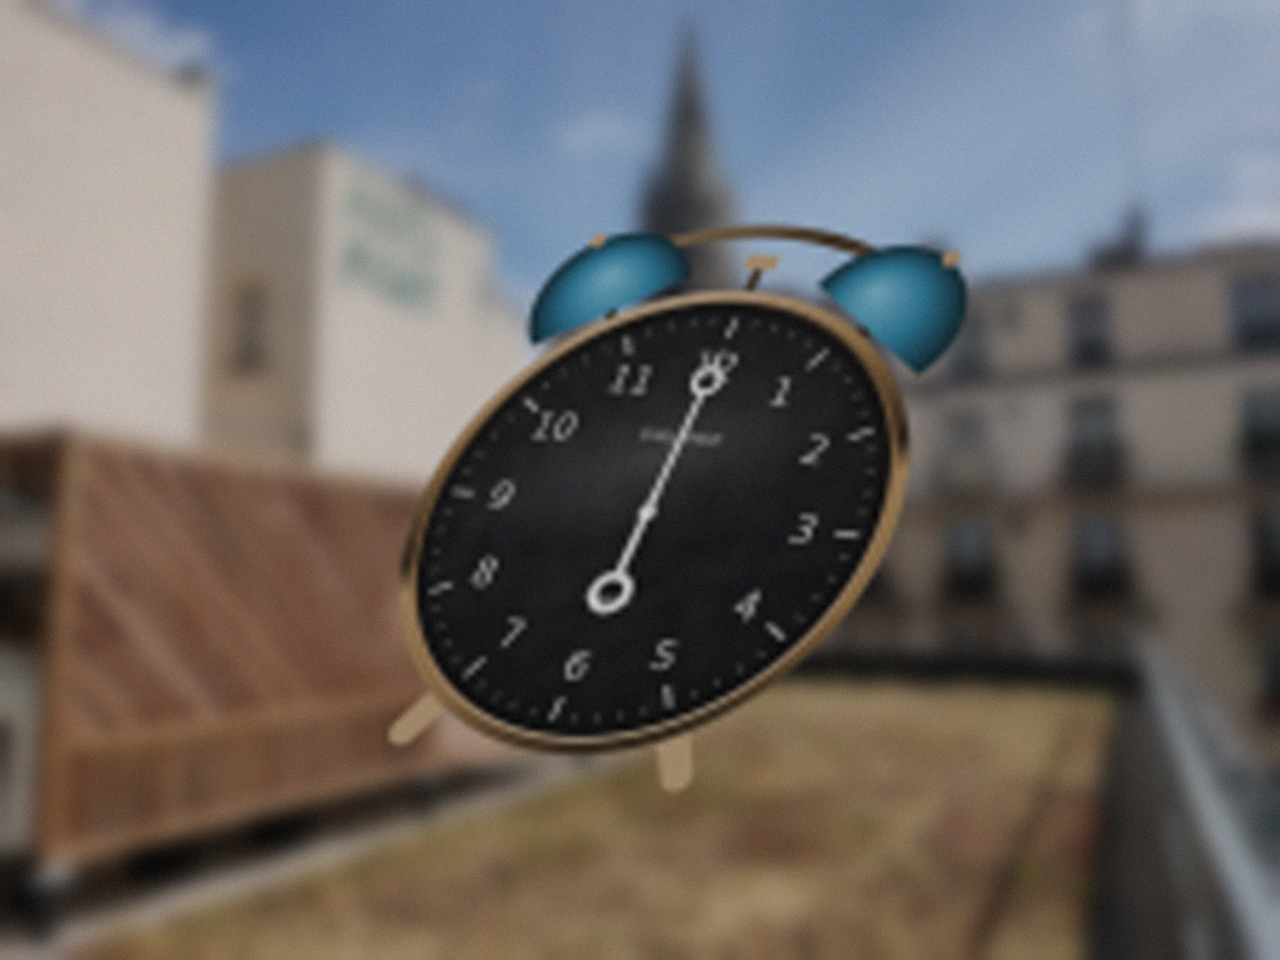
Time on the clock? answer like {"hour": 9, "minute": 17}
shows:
{"hour": 6, "minute": 0}
